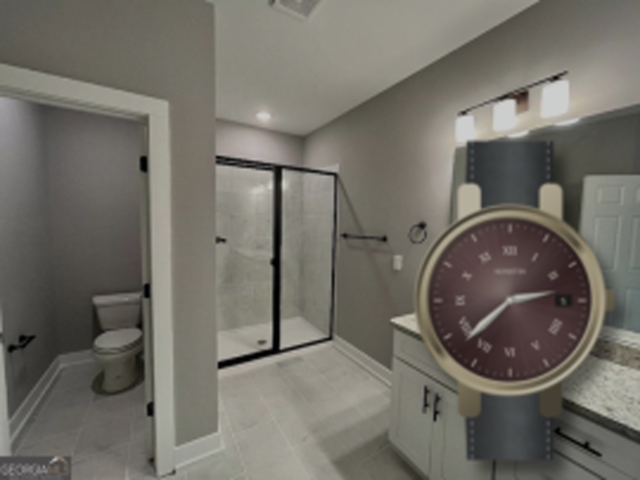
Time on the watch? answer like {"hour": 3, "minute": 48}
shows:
{"hour": 2, "minute": 38}
